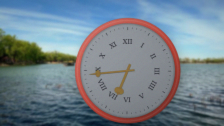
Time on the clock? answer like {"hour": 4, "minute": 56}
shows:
{"hour": 6, "minute": 44}
